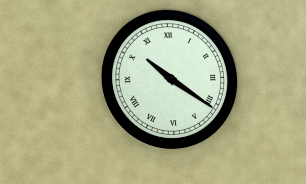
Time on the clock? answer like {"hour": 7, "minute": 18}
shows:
{"hour": 10, "minute": 21}
